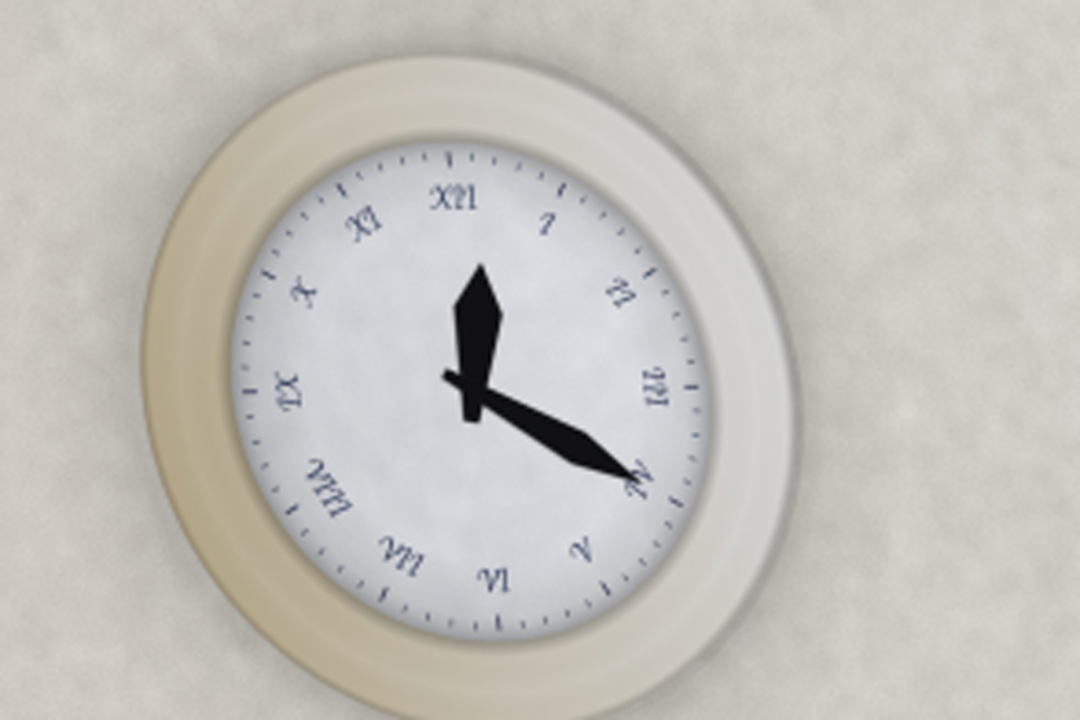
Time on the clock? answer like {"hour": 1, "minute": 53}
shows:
{"hour": 12, "minute": 20}
